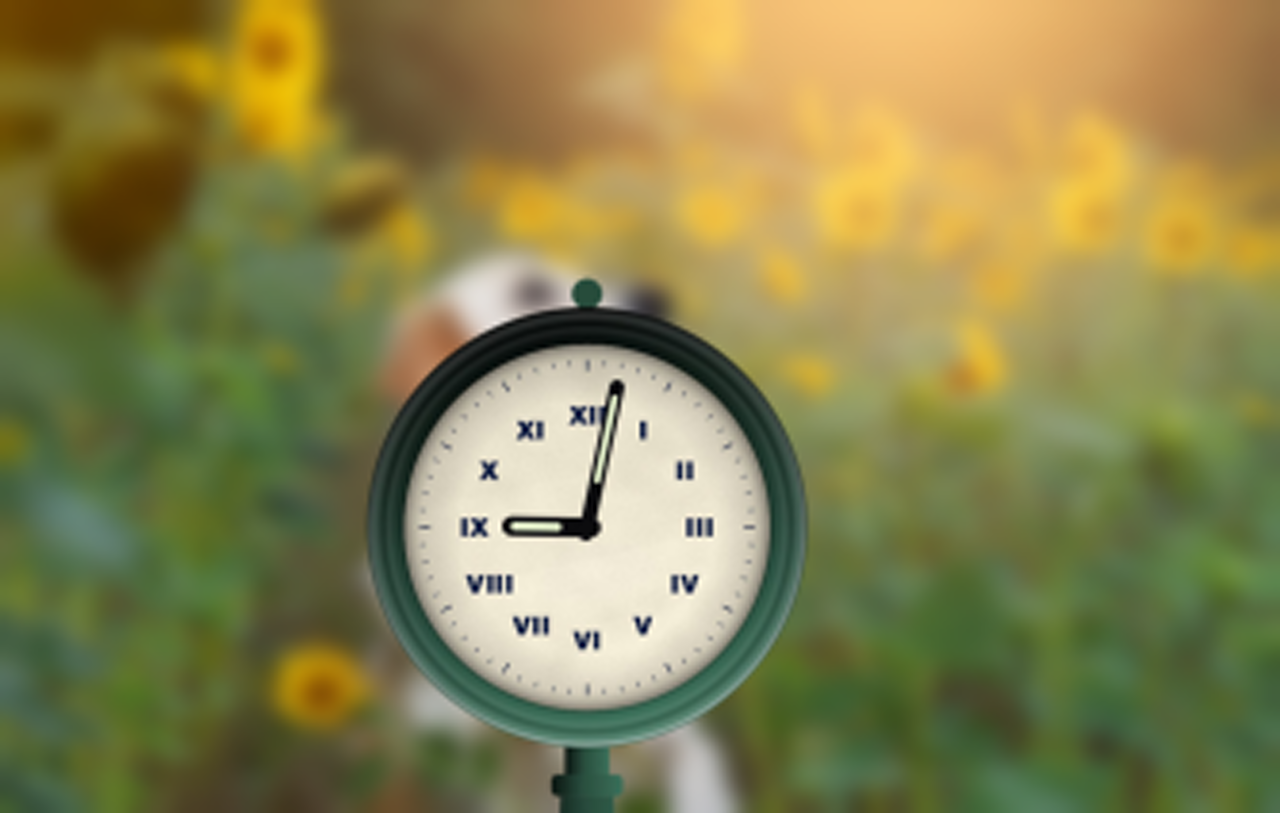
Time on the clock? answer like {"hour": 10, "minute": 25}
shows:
{"hour": 9, "minute": 2}
